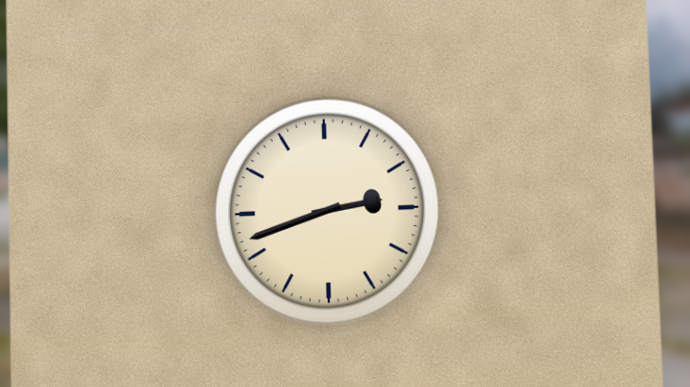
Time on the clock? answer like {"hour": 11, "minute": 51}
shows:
{"hour": 2, "minute": 42}
